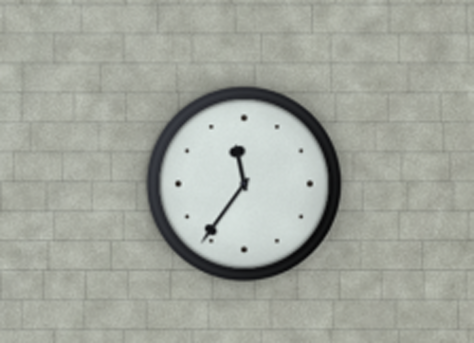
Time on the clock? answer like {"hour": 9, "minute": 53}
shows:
{"hour": 11, "minute": 36}
